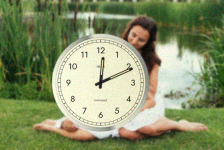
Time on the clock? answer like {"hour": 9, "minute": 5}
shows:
{"hour": 12, "minute": 11}
